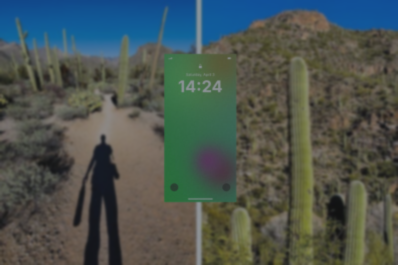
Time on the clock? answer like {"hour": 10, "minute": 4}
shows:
{"hour": 14, "minute": 24}
